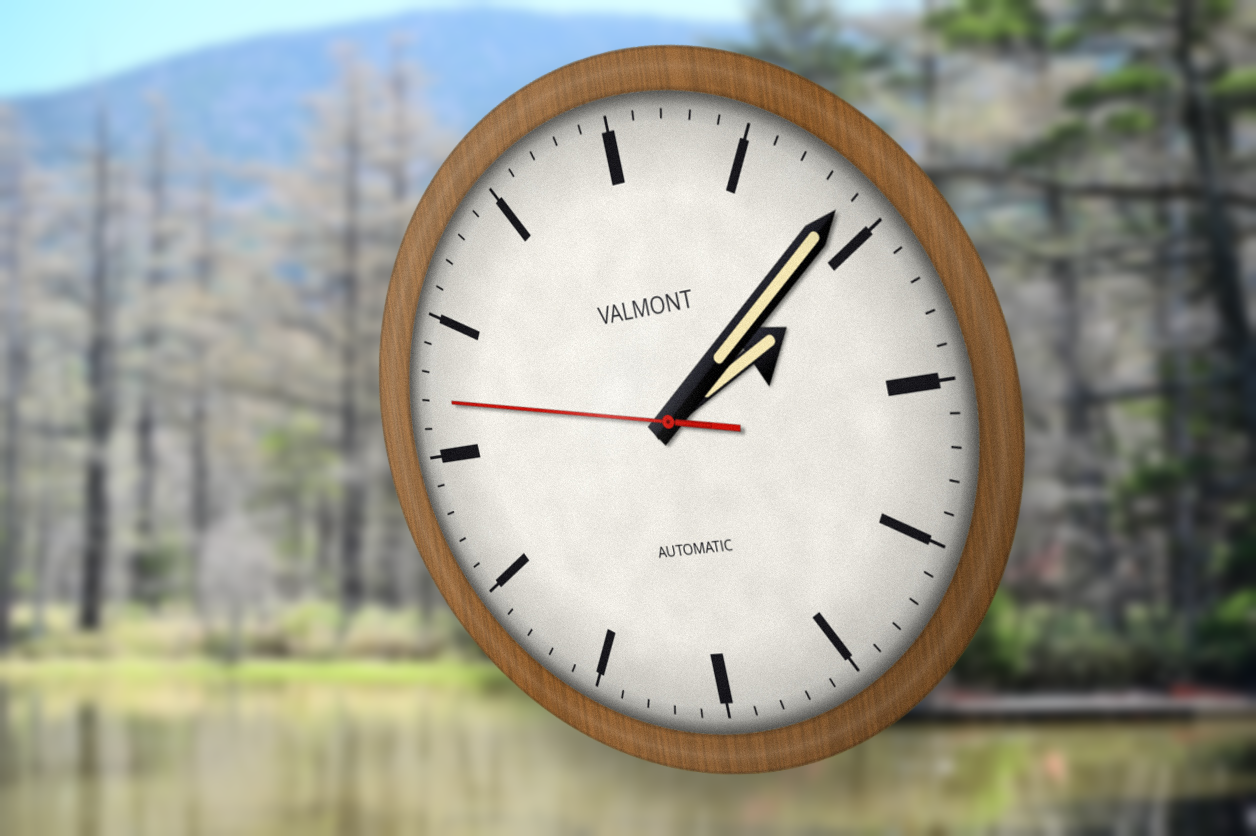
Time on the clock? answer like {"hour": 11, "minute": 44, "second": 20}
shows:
{"hour": 2, "minute": 8, "second": 47}
